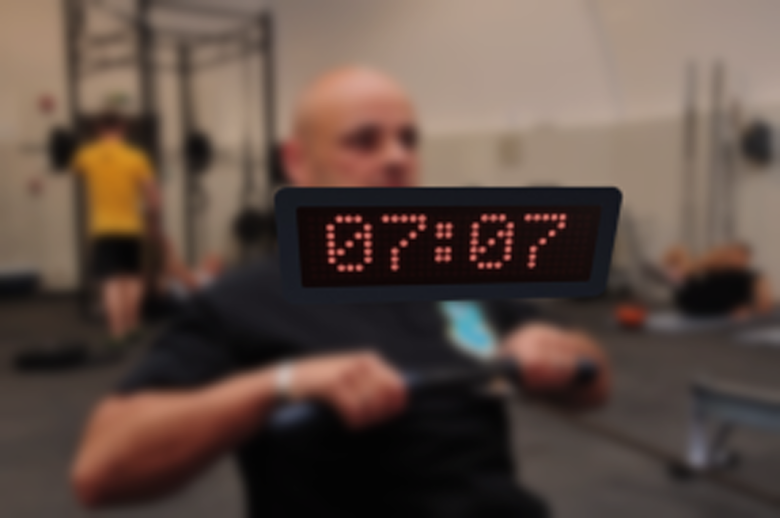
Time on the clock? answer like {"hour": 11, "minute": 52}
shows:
{"hour": 7, "minute": 7}
